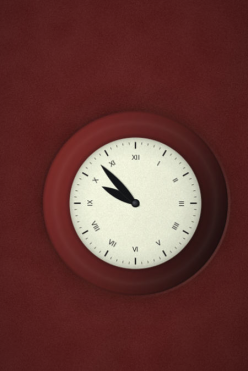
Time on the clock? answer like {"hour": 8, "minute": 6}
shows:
{"hour": 9, "minute": 53}
